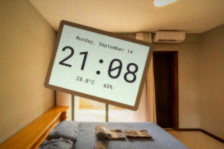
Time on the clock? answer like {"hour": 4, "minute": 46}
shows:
{"hour": 21, "minute": 8}
